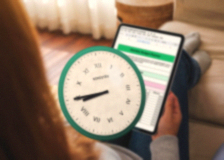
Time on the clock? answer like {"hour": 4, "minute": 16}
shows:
{"hour": 8, "minute": 45}
